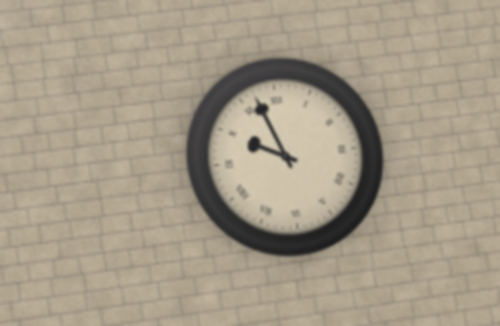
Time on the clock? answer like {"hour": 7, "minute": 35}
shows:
{"hour": 9, "minute": 57}
